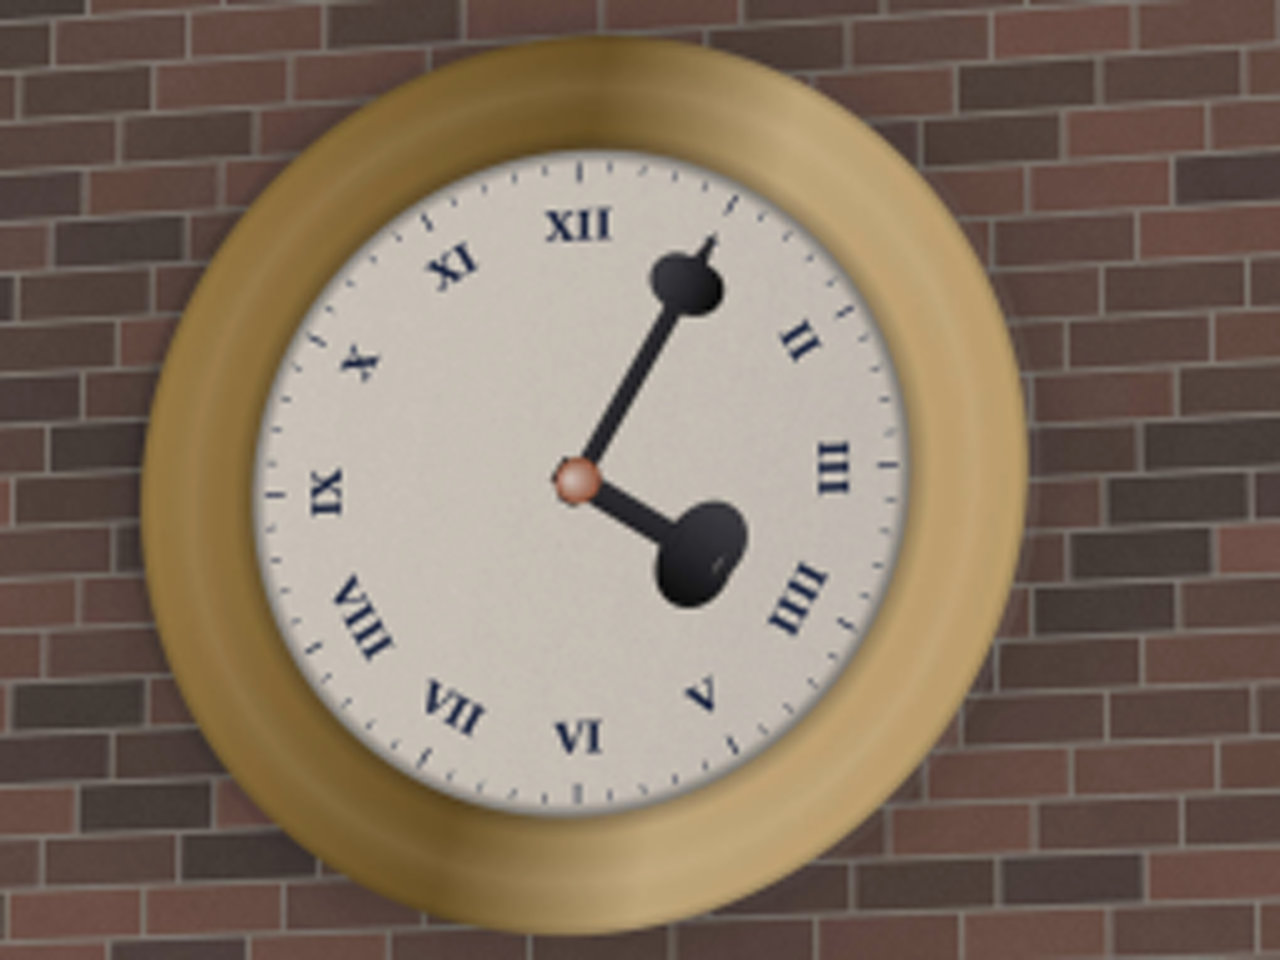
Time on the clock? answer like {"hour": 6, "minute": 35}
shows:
{"hour": 4, "minute": 5}
